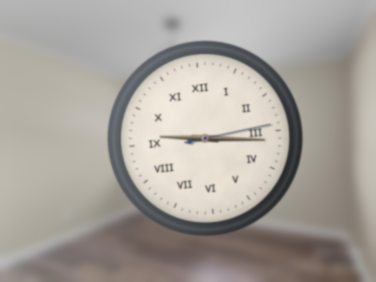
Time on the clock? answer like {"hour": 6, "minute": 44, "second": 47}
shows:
{"hour": 9, "minute": 16, "second": 14}
